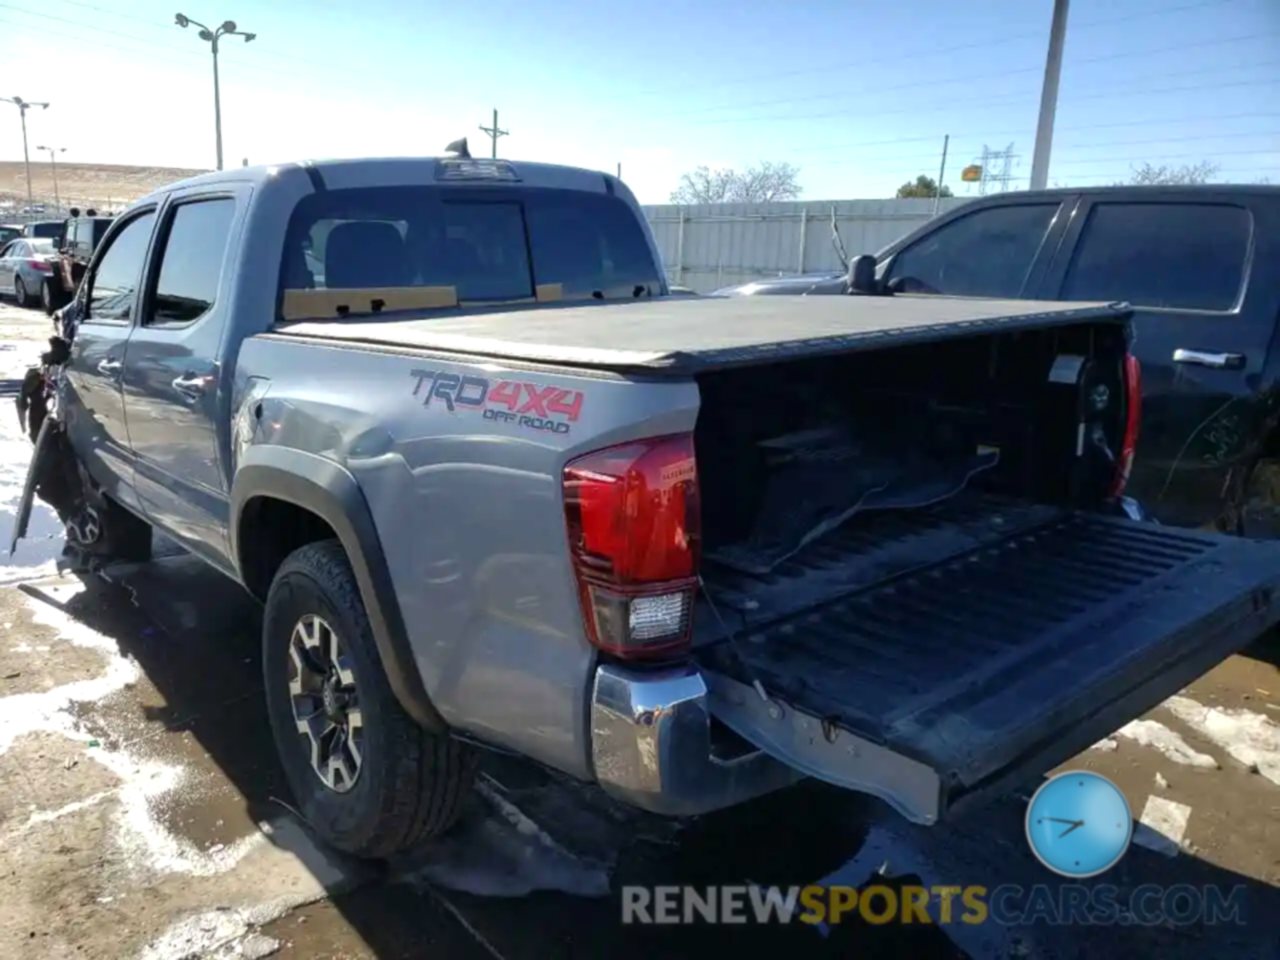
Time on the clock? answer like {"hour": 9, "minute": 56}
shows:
{"hour": 7, "minute": 46}
